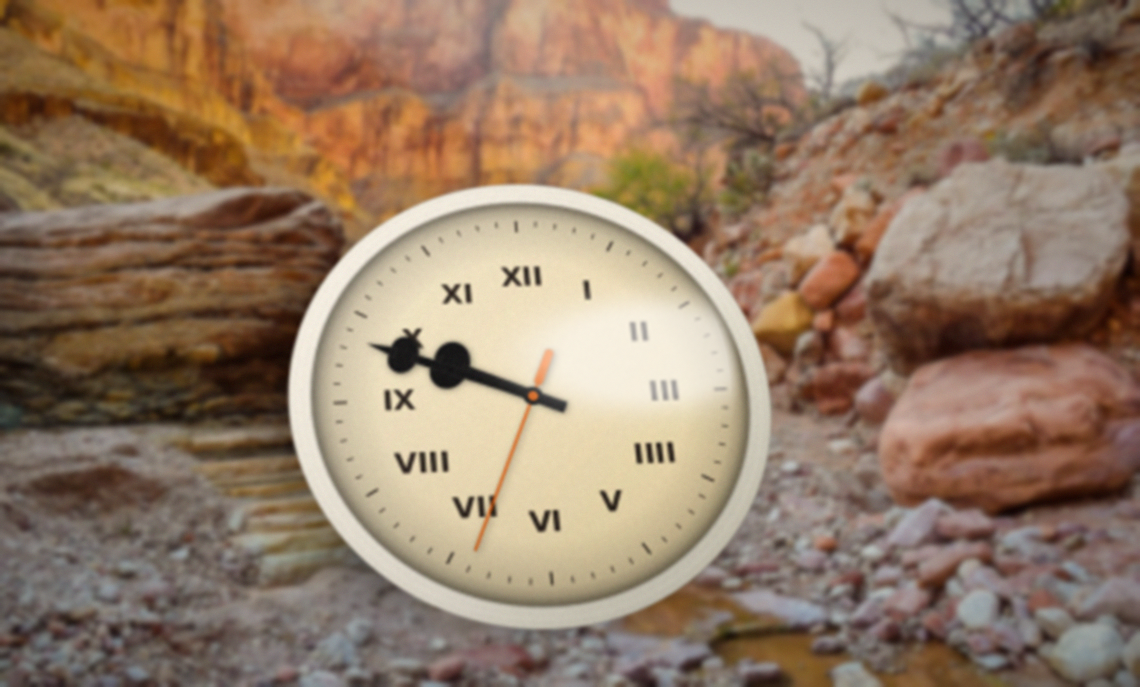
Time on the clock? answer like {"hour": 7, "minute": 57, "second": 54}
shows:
{"hour": 9, "minute": 48, "second": 34}
